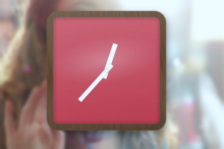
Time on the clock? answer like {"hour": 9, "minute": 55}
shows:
{"hour": 12, "minute": 37}
